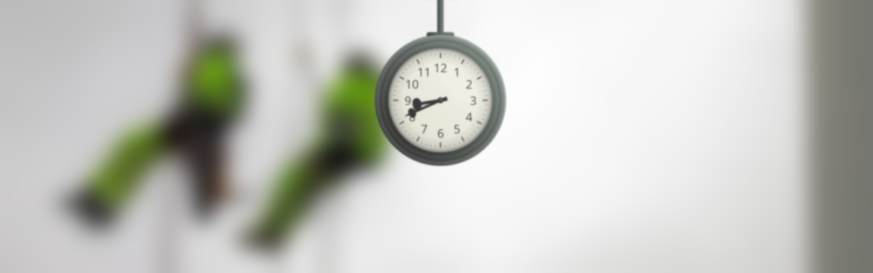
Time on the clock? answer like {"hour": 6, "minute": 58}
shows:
{"hour": 8, "minute": 41}
